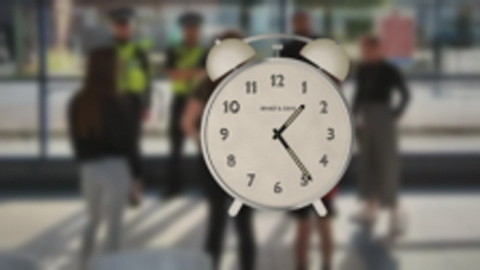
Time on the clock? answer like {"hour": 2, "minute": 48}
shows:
{"hour": 1, "minute": 24}
